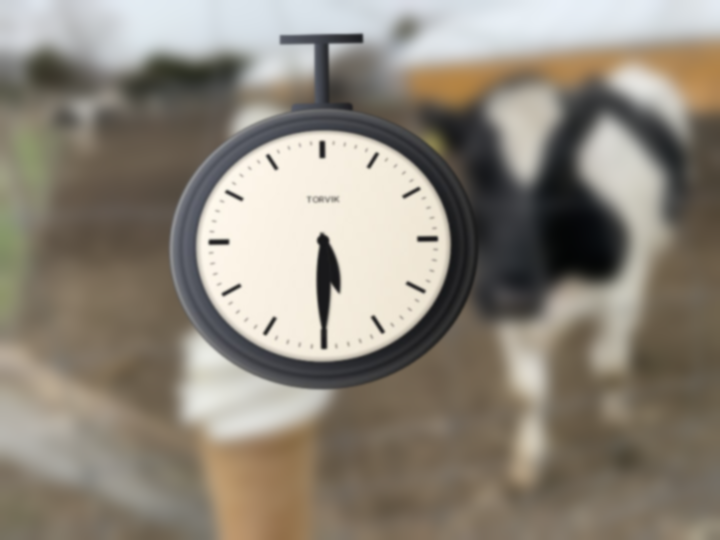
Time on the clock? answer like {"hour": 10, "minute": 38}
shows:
{"hour": 5, "minute": 30}
